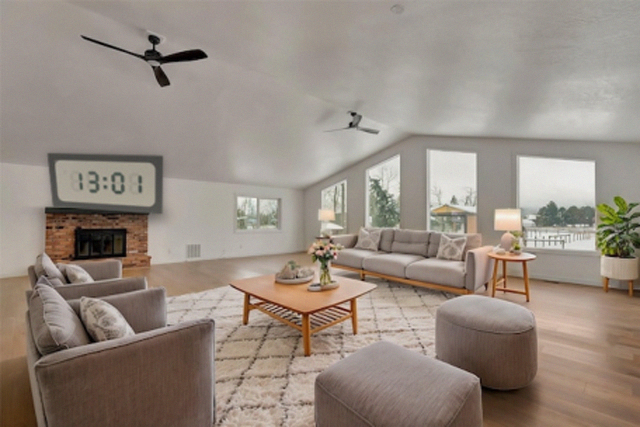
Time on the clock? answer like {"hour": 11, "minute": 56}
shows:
{"hour": 13, "minute": 1}
